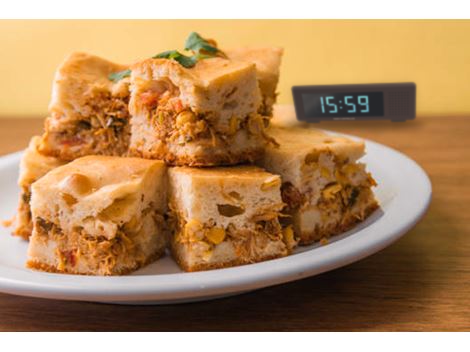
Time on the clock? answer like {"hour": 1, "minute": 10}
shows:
{"hour": 15, "minute": 59}
